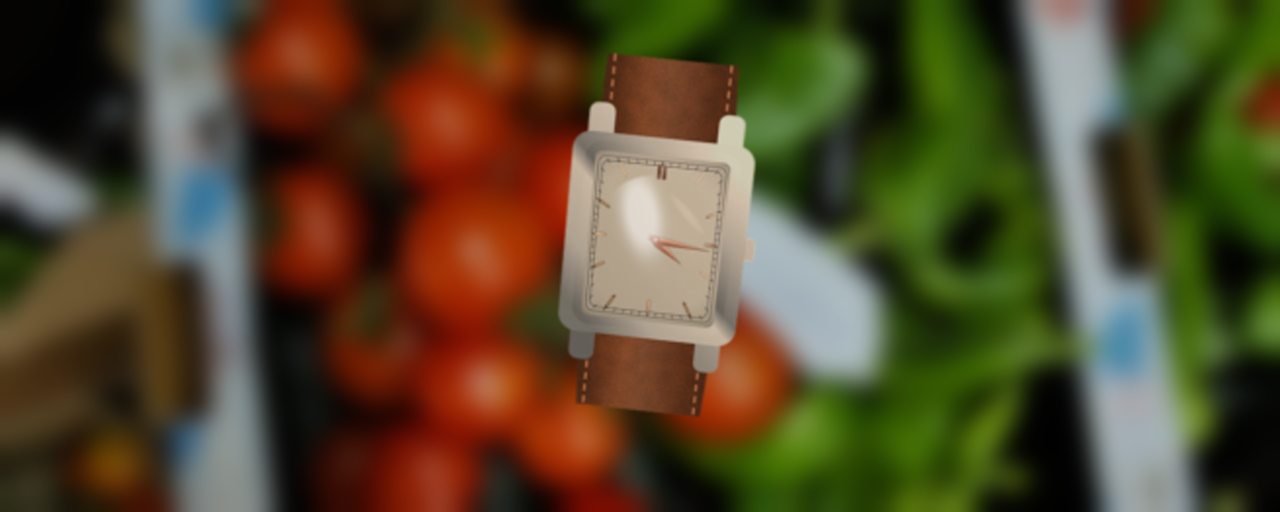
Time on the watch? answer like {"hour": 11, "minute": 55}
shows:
{"hour": 4, "minute": 16}
